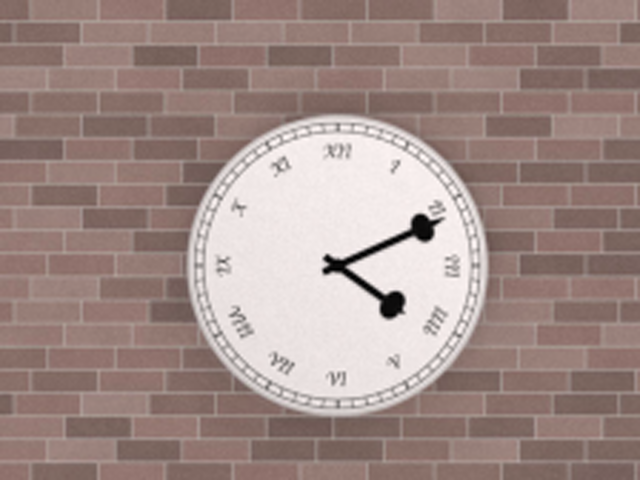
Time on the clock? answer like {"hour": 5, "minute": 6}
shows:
{"hour": 4, "minute": 11}
